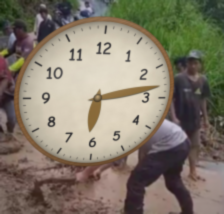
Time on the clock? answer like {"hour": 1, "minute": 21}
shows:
{"hour": 6, "minute": 13}
